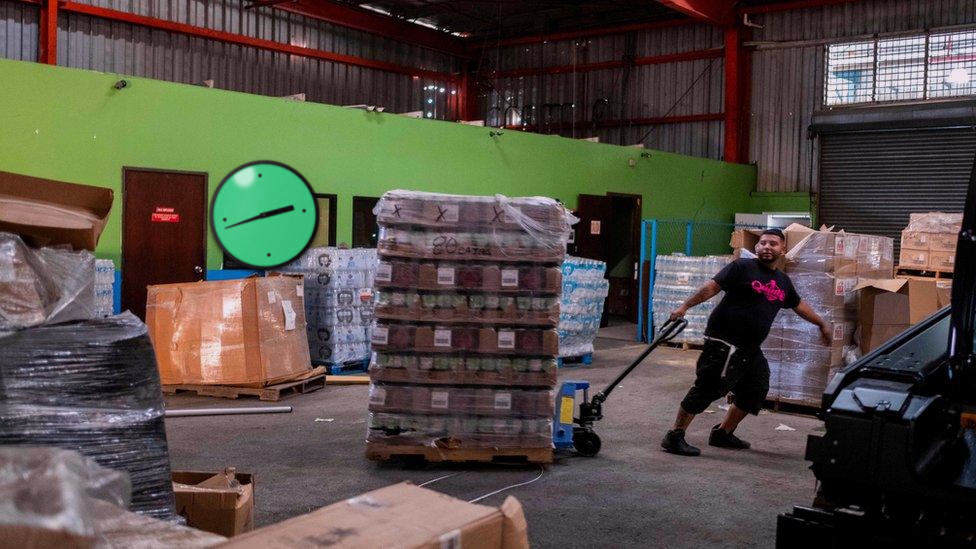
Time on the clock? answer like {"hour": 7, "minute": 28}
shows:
{"hour": 2, "minute": 43}
